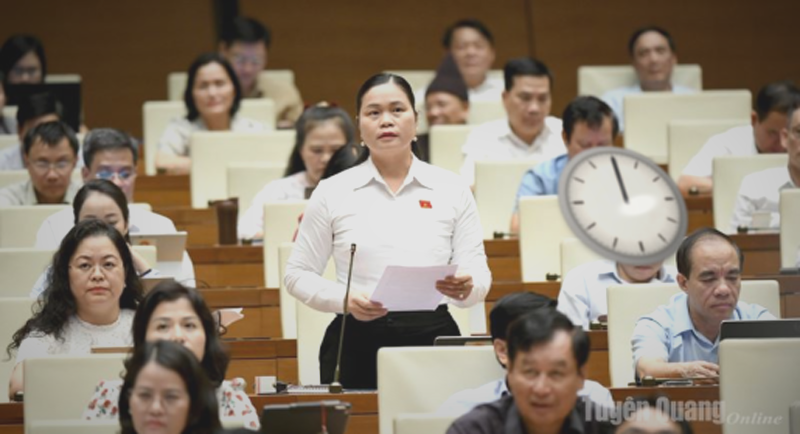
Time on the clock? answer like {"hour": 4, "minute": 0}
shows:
{"hour": 12, "minute": 0}
